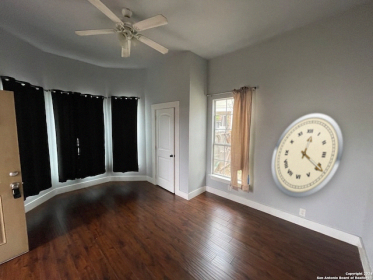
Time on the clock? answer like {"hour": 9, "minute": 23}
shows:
{"hour": 12, "minute": 20}
